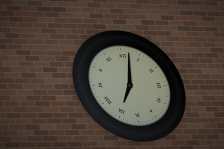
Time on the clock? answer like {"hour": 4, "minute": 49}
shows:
{"hour": 7, "minute": 2}
